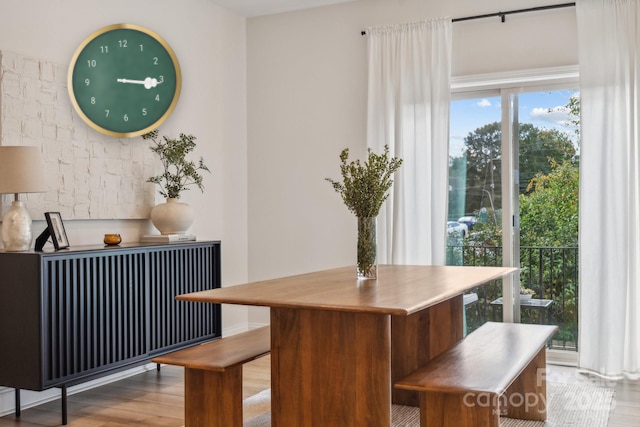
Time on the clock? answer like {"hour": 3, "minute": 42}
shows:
{"hour": 3, "minute": 16}
